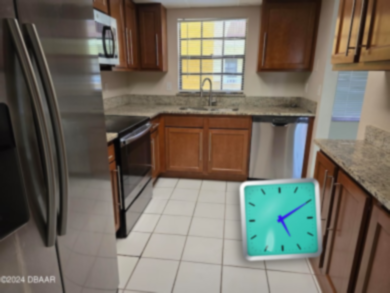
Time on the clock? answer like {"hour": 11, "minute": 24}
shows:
{"hour": 5, "minute": 10}
